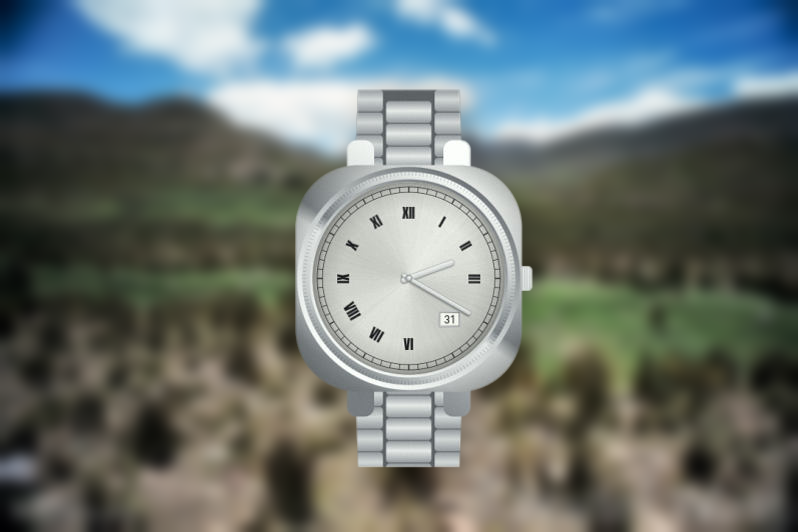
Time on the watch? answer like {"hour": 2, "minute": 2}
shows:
{"hour": 2, "minute": 20}
